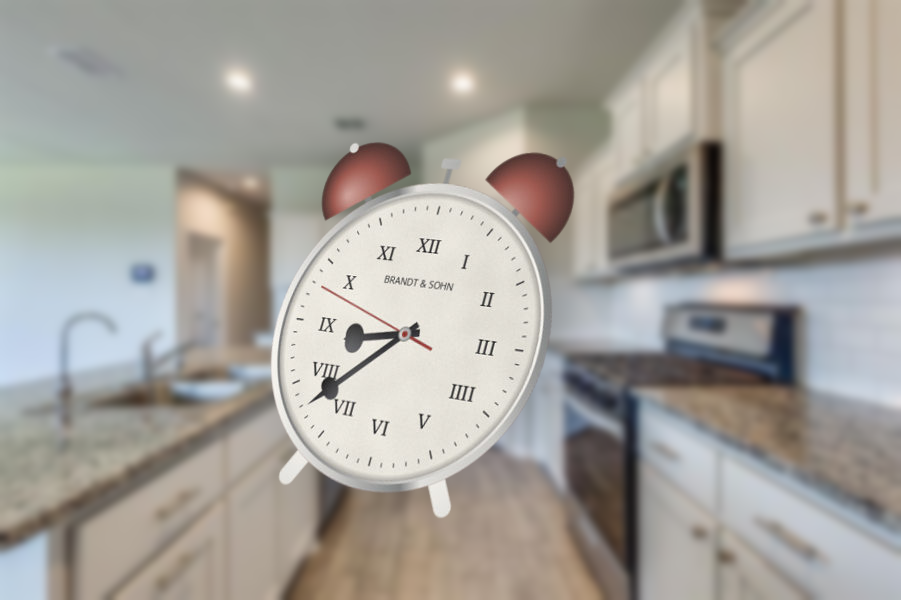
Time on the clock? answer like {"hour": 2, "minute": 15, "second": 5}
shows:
{"hour": 8, "minute": 37, "second": 48}
